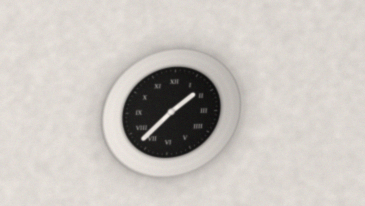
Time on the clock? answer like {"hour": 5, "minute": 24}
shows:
{"hour": 1, "minute": 37}
